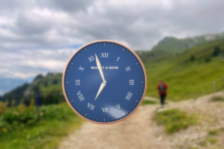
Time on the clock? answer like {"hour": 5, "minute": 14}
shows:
{"hour": 6, "minute": 57}
